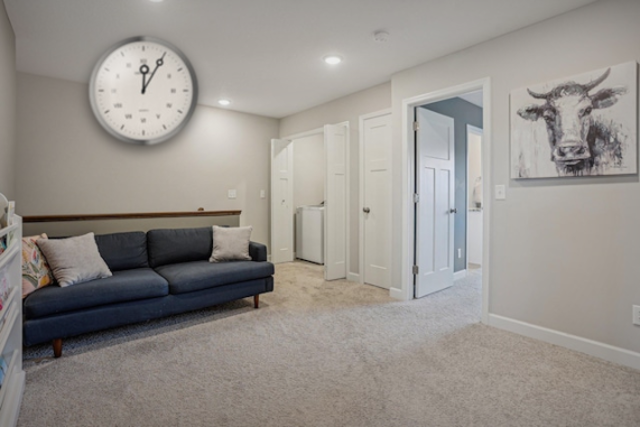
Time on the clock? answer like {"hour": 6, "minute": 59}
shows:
{"hour": 12, "minute": 5}
